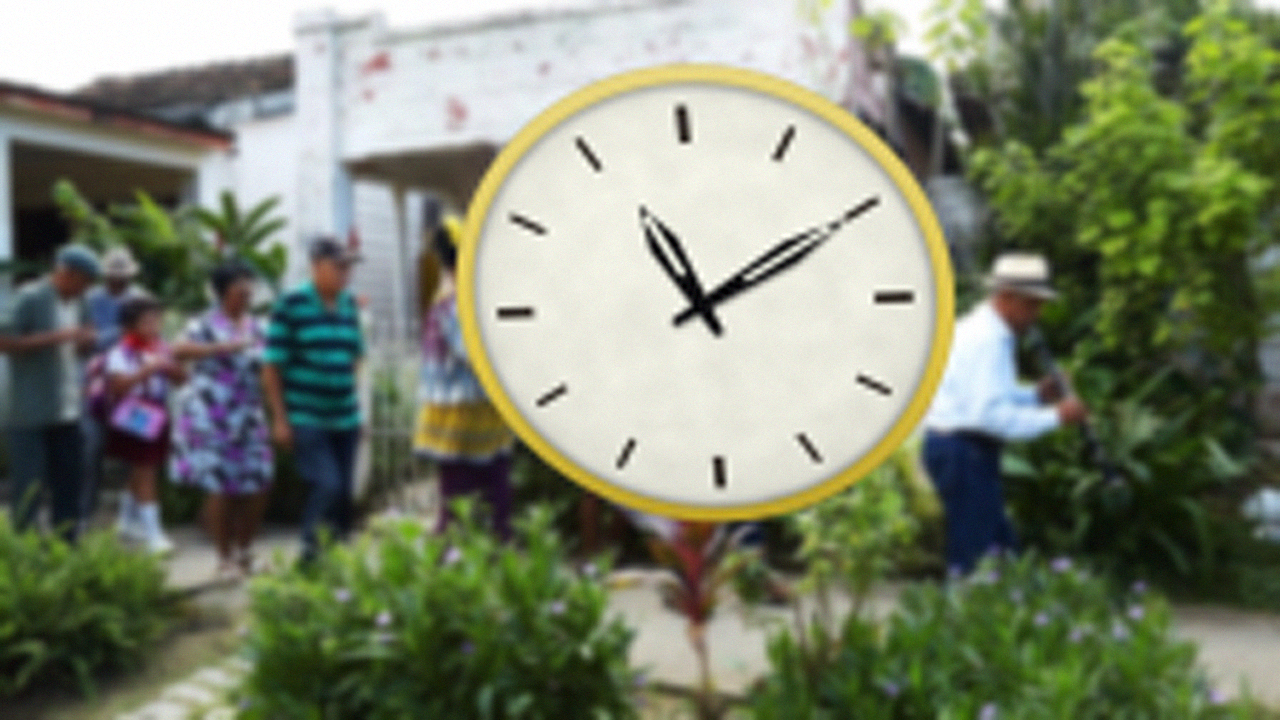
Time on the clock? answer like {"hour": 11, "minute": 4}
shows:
{"hour": 11, "minute": 10}
